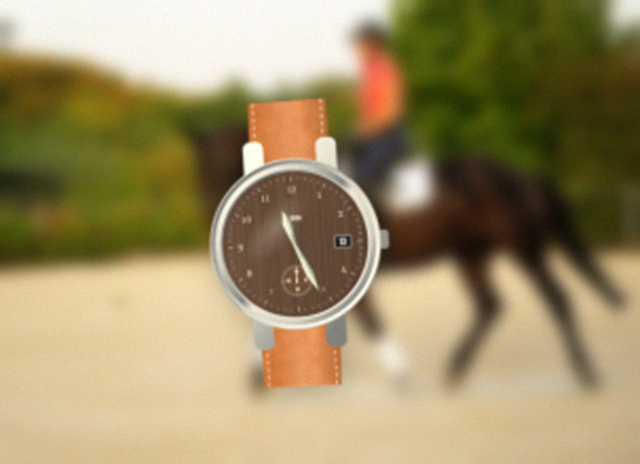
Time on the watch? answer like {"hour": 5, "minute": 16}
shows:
{"hour": 11, "minute": 26}
